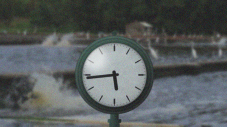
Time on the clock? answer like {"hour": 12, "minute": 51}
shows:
{"hour": 5, "minute": 44}
